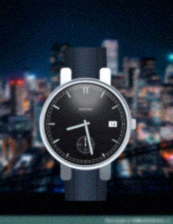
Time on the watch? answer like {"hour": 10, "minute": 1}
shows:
{"hour": 8, "minute": 28}
